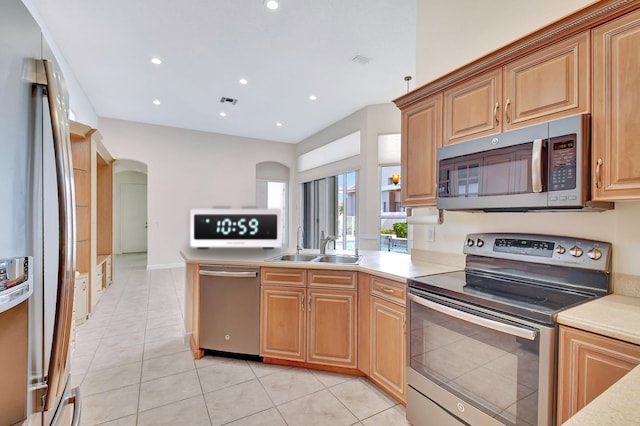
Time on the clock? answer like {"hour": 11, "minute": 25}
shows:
{"hour": 10, "minute": 59}
